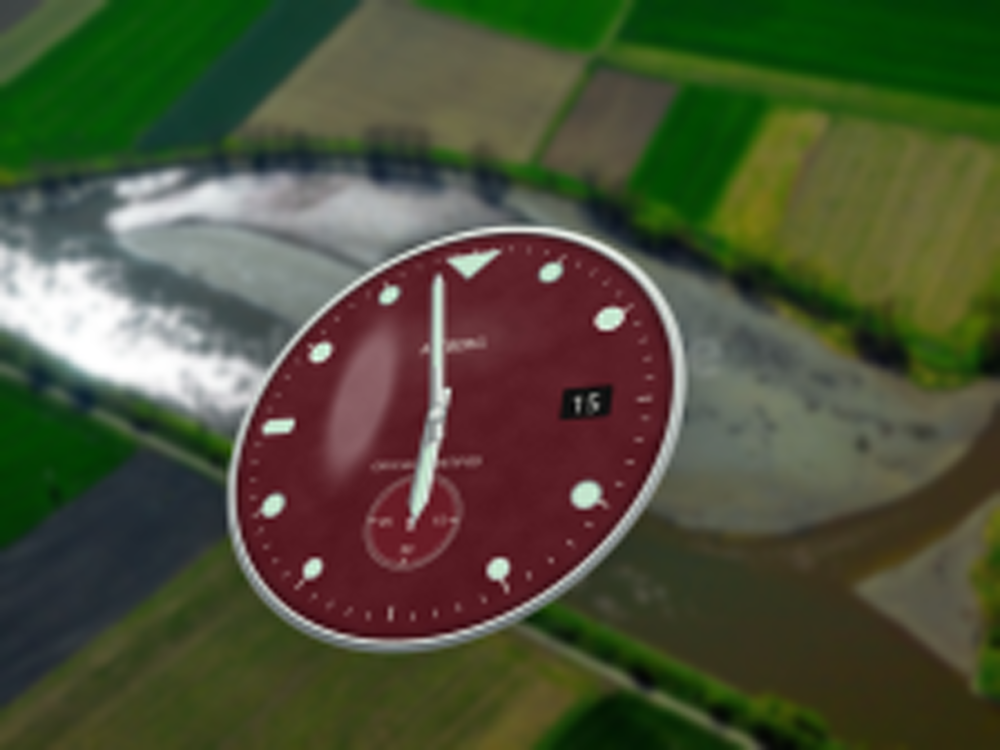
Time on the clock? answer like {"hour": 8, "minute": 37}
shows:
{"hour": 5, "minute": 58}
